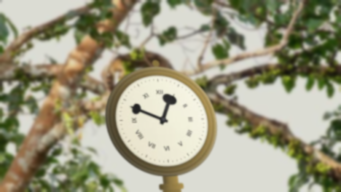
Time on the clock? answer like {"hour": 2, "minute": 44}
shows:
{"hour": 12, "minute": 49}
